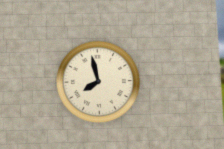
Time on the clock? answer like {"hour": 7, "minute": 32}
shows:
{"hour": 7, "minute": 58}
